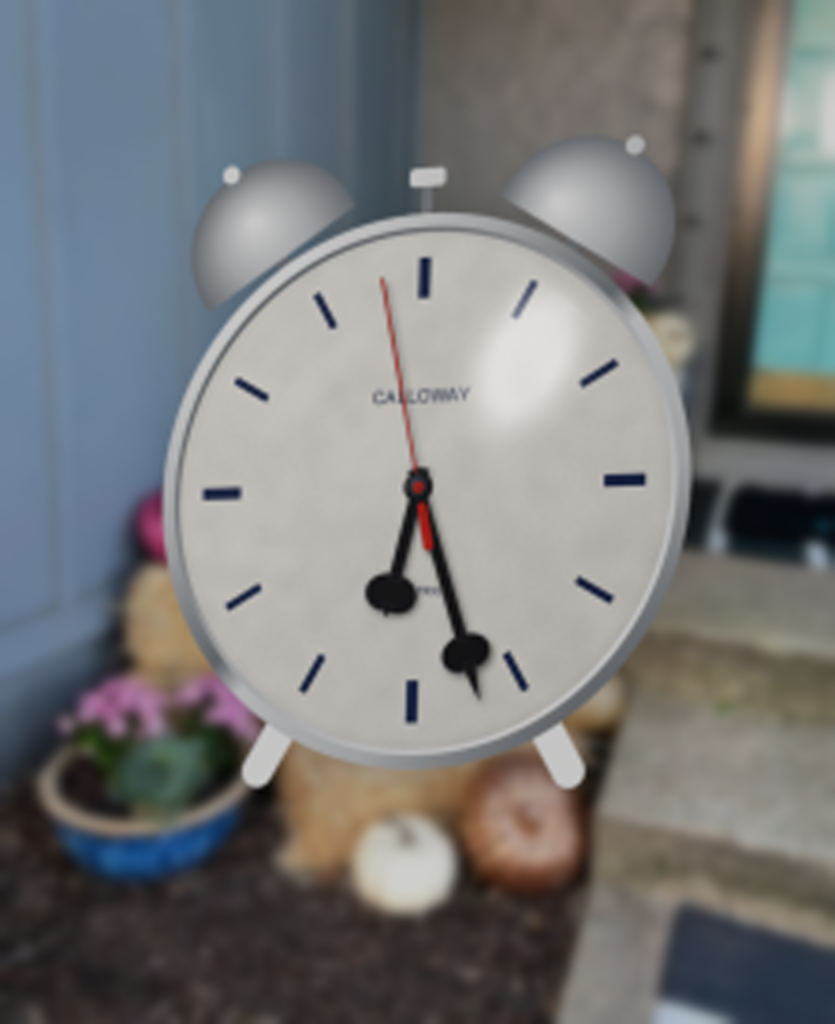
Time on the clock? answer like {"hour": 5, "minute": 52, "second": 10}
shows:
{"hour": 6, "minute": 26, "second": 58}
